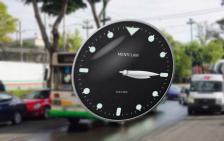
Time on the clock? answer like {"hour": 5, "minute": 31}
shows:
{"hour": 3, "minute": 15}
